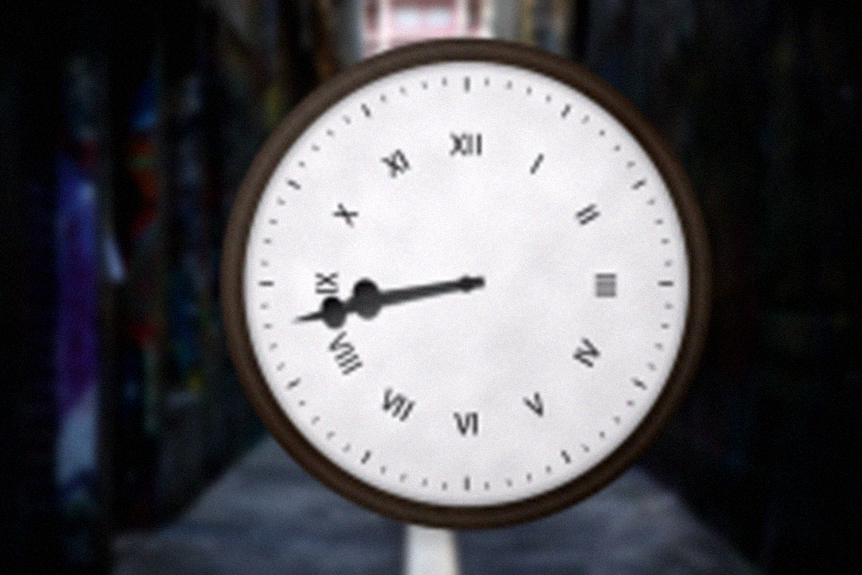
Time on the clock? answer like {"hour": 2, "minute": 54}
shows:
{"hour": 8, "minute": 43}
